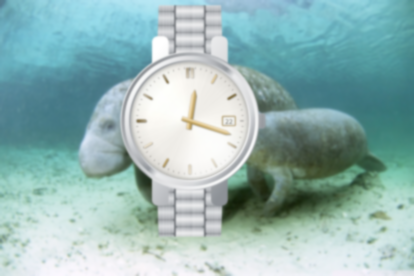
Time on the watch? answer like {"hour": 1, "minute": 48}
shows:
{"hour": 12, "minute": 18}
